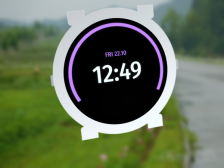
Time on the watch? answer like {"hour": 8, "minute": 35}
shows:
{"hour": 12, "minute": 49}
